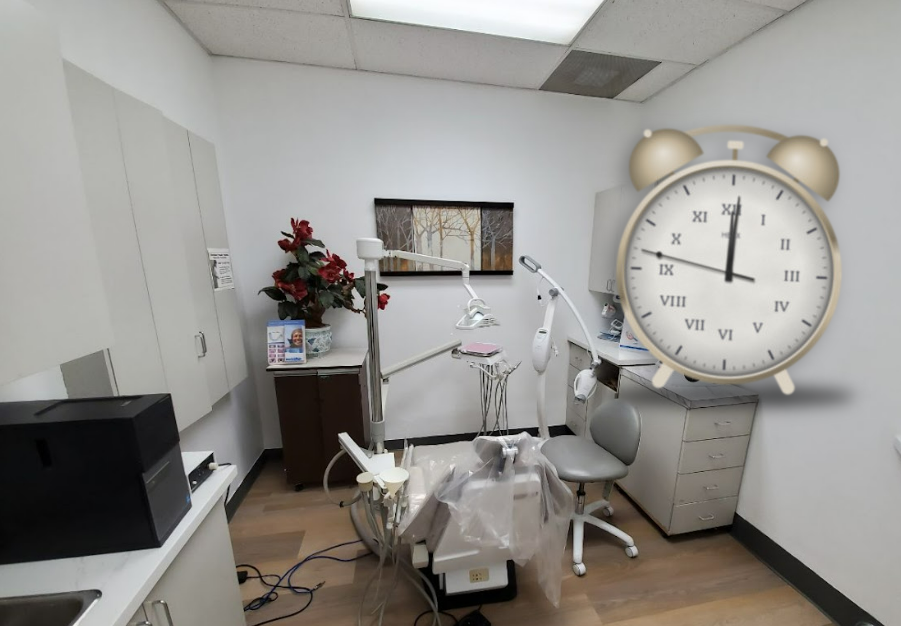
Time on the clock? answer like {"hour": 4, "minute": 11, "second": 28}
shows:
{"hour": 12, "minute": 0, "second": 47}
